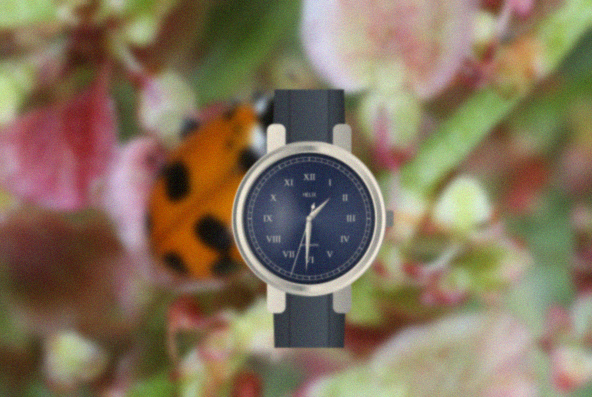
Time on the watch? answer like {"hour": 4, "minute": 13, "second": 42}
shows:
{"hour": 1, "minute": 30, "second": 33}
